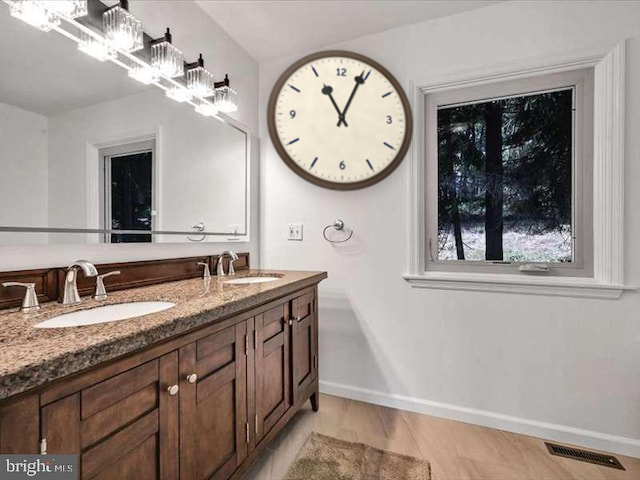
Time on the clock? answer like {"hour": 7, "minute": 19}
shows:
{"hour": 11, "minute": 4}
